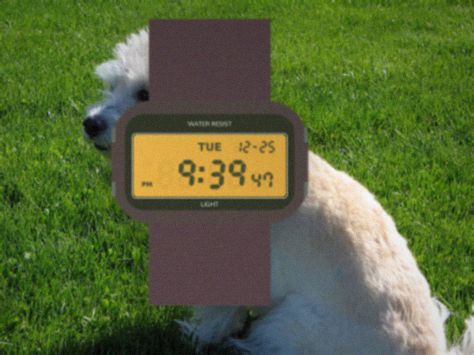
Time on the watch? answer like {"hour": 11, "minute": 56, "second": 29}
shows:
{"hour": 9, "minute": 39, "second": 47}
